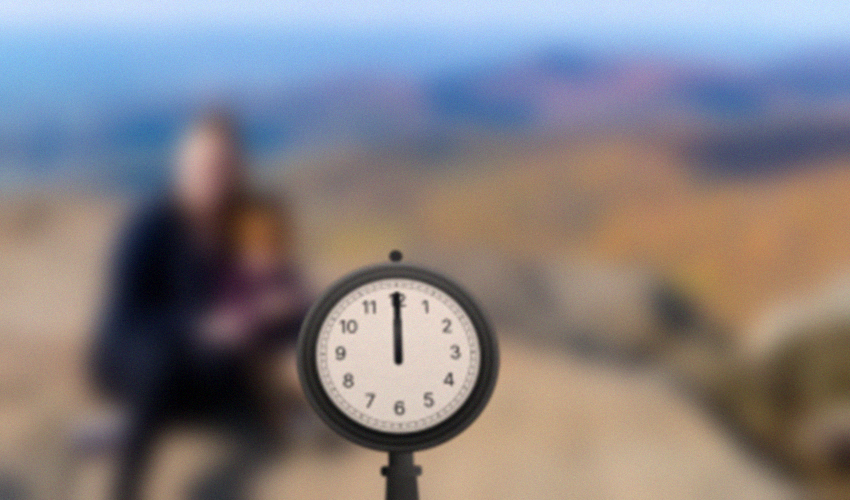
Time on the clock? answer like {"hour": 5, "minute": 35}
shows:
{"hour": 12, "minute": 0}
